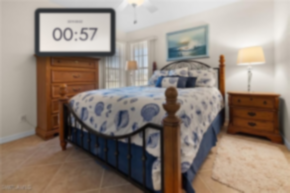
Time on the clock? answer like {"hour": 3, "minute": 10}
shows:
{"hour": 0, "minute": 57}
